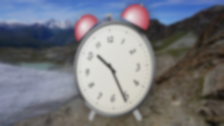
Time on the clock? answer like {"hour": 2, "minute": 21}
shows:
{"hour": 10, "minute": 26}
